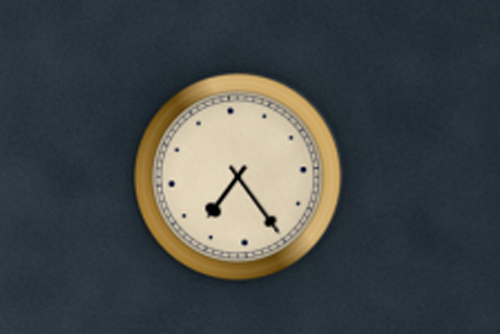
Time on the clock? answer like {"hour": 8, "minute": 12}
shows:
{"hour": 7, "minute": 25}
